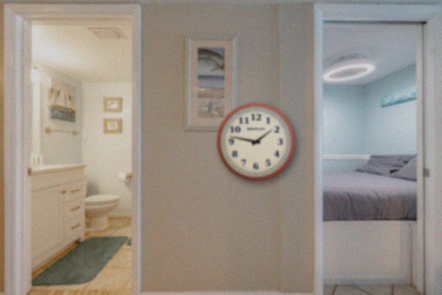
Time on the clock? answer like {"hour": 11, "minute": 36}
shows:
{"hour": 1, "minute": 47}
